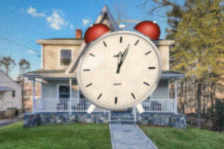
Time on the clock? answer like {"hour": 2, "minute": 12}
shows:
{"hour": 12, "minute": 3}
